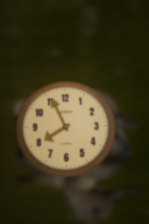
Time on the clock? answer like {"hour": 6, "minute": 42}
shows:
{"hour": 7, "minute": 56}
